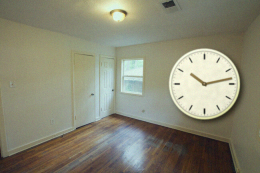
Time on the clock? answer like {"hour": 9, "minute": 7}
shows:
{"hour": 10, "minute": 13}
